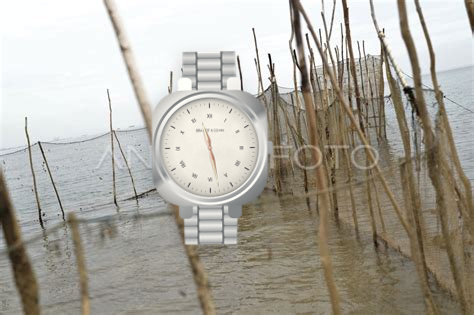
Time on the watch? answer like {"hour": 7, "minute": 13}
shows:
{"hour": 11, "minute": 28}
